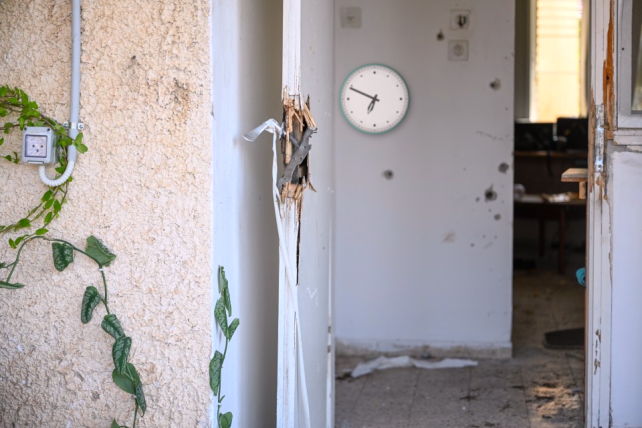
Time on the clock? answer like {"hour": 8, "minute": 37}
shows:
{"hour": 6, "minute": 49}
